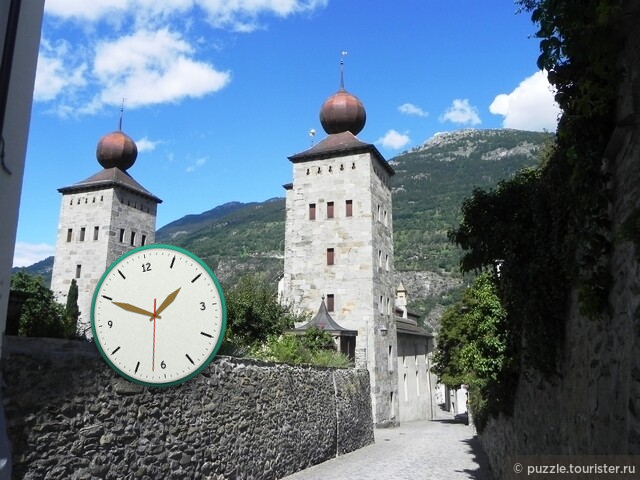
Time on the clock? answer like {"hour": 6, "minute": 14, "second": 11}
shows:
{"hour": 1, "minute": 49, "second": 32}
